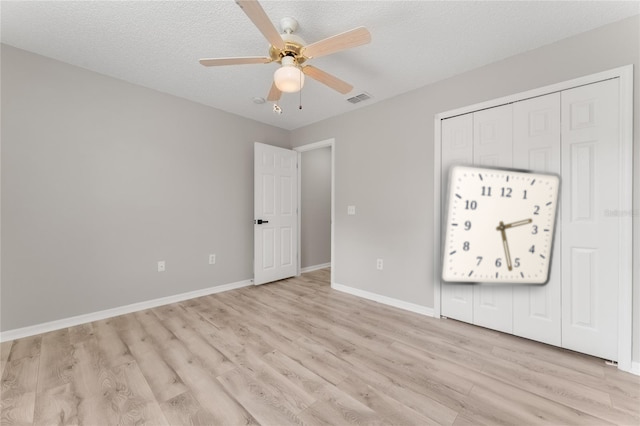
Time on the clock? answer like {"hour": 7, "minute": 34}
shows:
{"hour": 2, "minute": 27}
